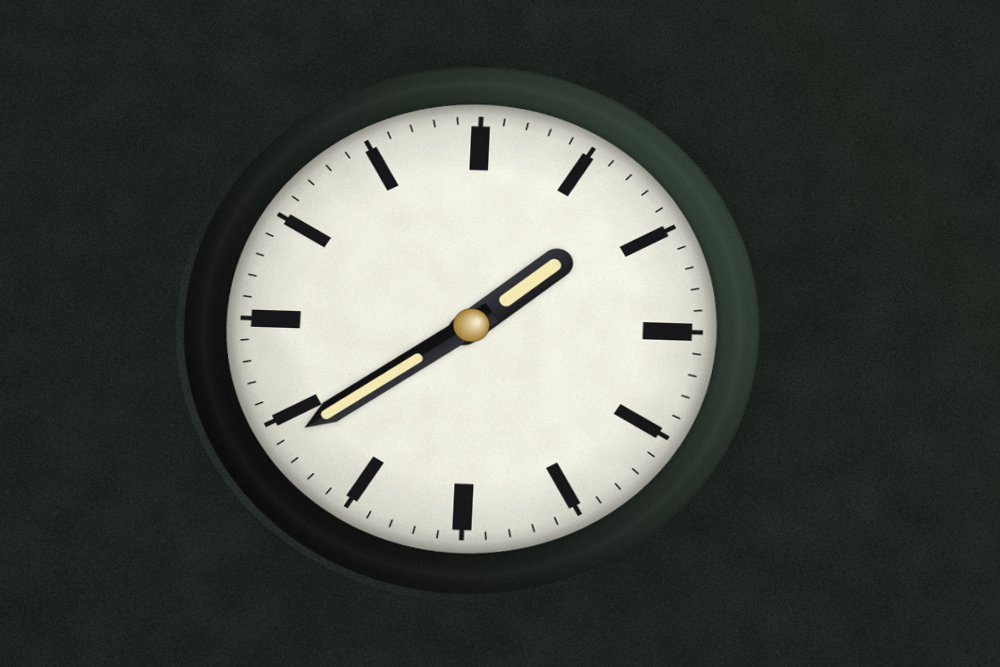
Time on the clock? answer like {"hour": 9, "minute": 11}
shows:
{"hour": 1, "minute": 39}
